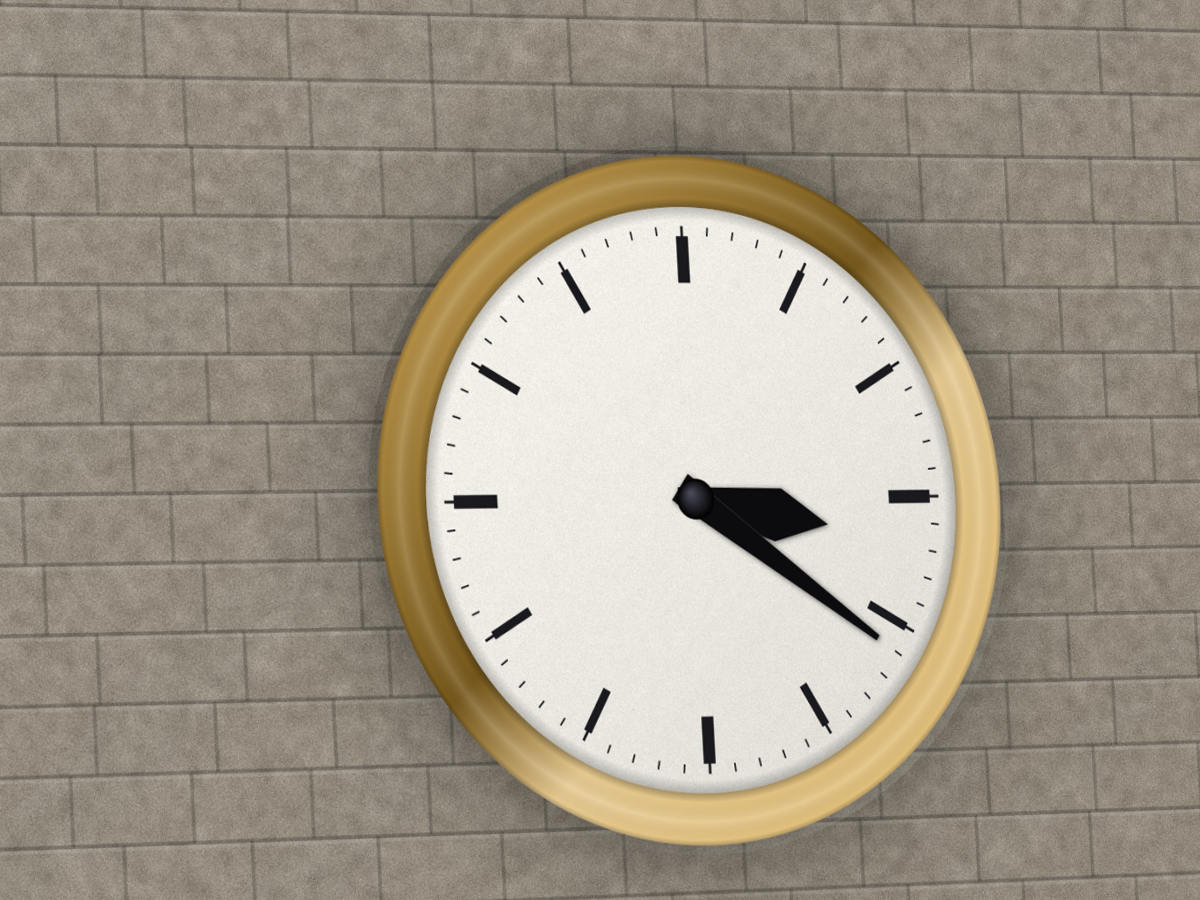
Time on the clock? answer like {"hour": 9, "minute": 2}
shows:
{"hour": 3, "minute": 21}
